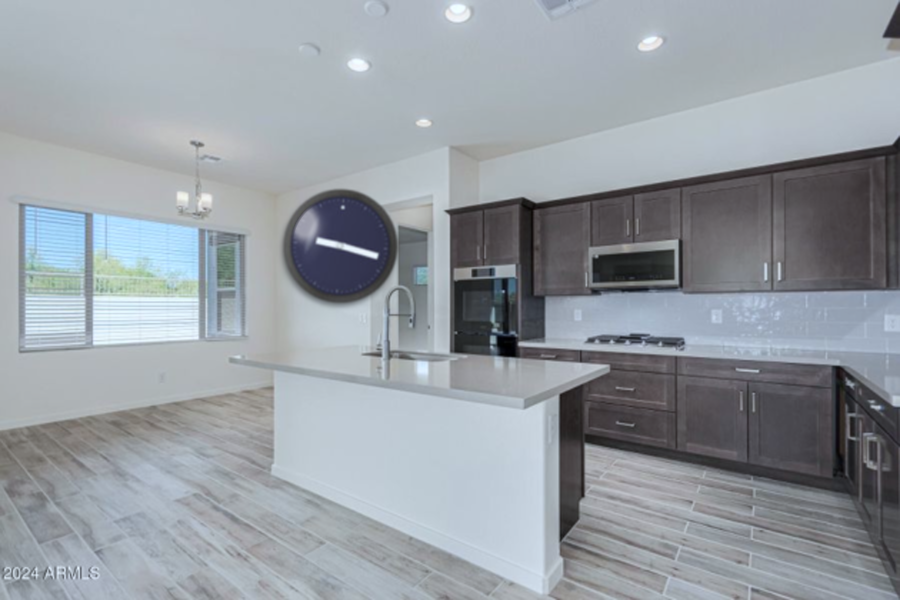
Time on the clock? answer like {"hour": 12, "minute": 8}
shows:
{"hour": 9, "minute": 17}
